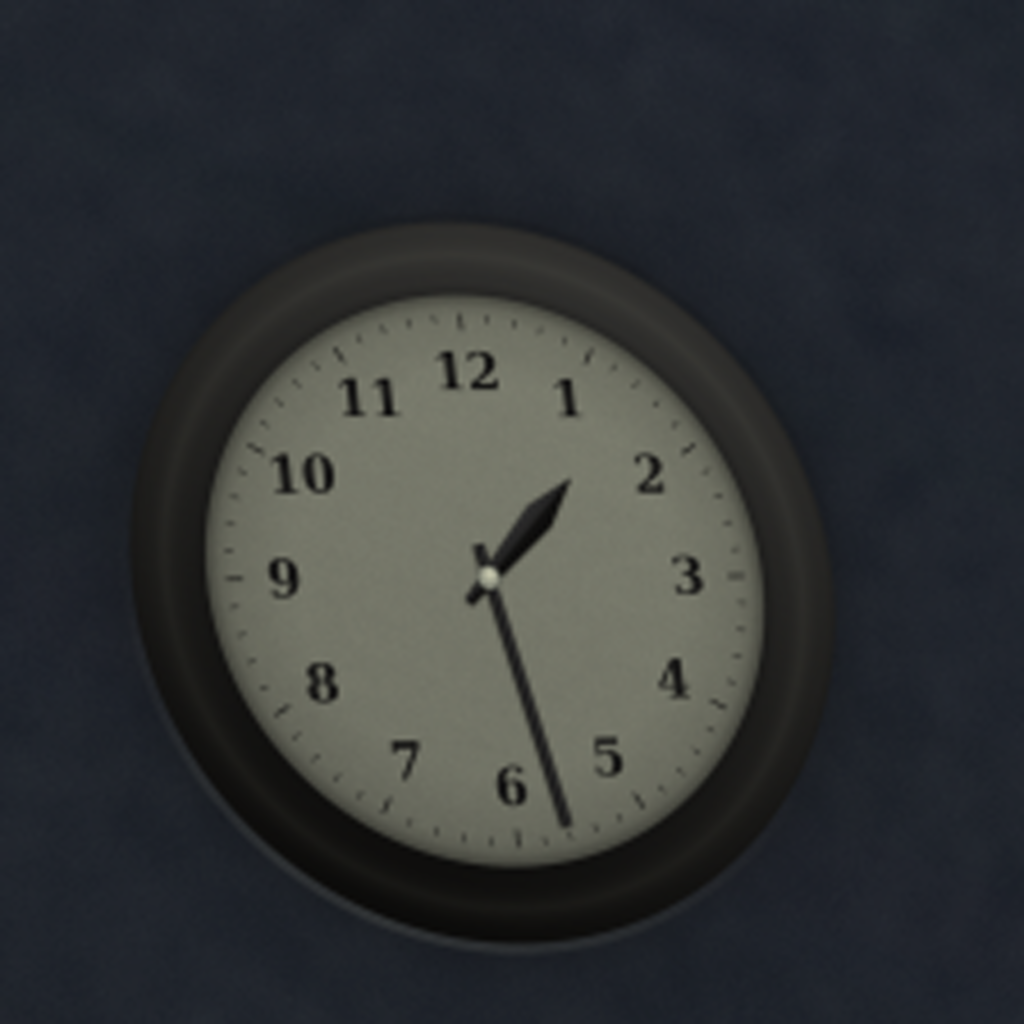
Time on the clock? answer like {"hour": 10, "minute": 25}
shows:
{"hour": 1, "minute": 28}
